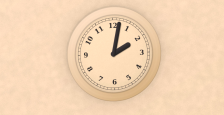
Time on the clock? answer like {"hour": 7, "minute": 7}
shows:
{"hour": 2, "minute": 2}
